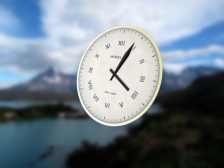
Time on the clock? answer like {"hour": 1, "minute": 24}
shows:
{"hour": 4, "minute": 4}
